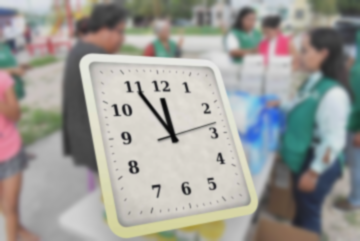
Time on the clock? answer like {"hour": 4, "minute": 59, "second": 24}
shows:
{"hour": 11, "minute": 55, "second": 13}
